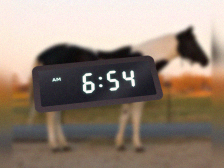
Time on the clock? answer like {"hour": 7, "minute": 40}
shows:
{"hour": 6, "minute": 54}
